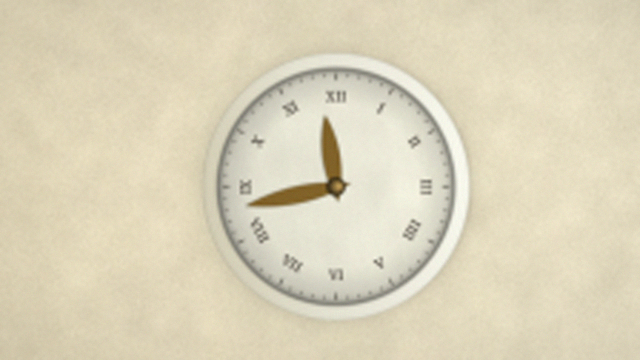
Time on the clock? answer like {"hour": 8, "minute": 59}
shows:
{"hour": 11, "minute": 43}
